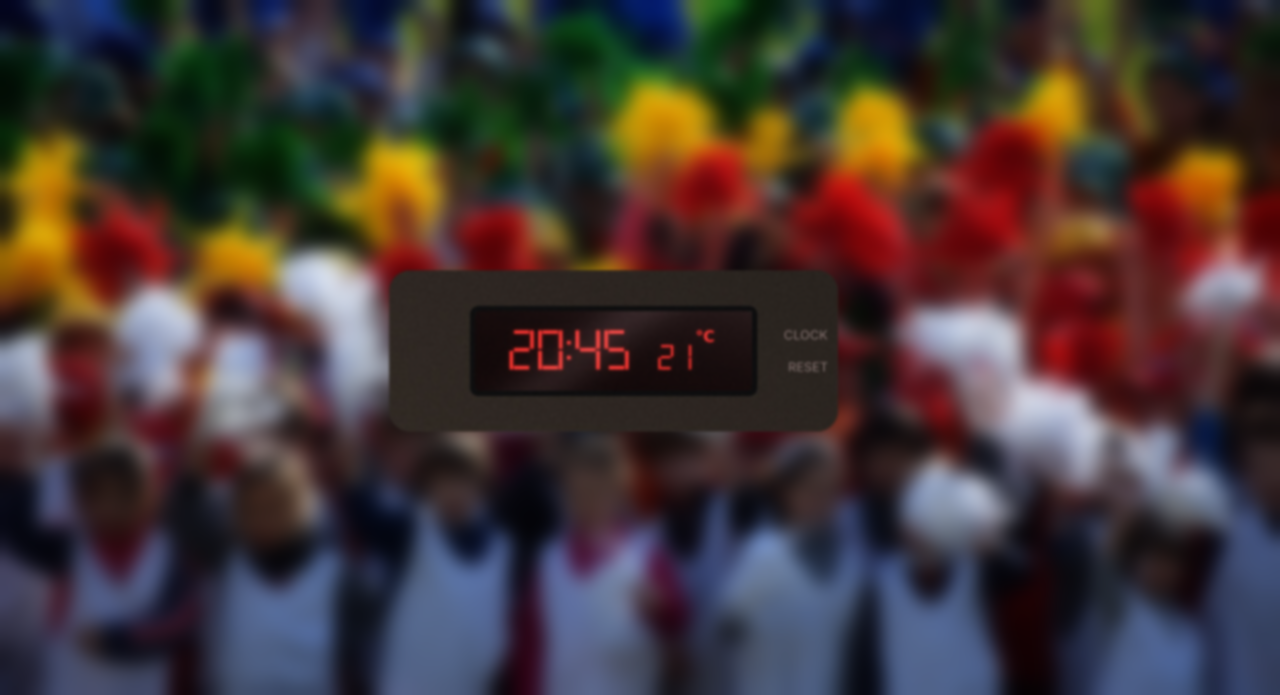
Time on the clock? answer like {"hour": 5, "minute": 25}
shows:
{"hour": 20, "minute": 45}
